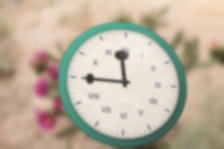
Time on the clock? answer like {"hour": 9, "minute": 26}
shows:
{"hour": 11, "minute": 45}
